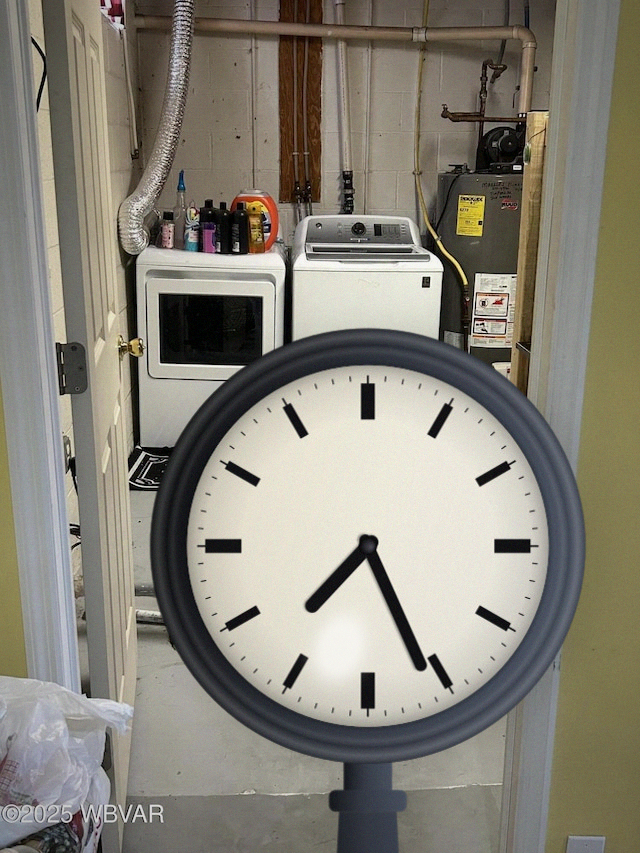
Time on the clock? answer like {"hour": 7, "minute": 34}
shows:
{"hour": 7, "minute": 26}
